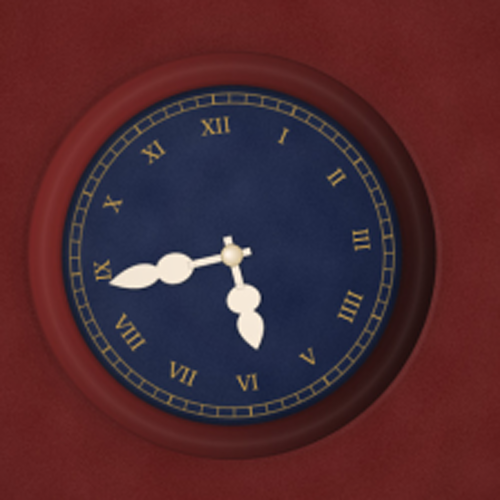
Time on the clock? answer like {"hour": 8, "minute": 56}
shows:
{"hour": 5, "minute": 44}
